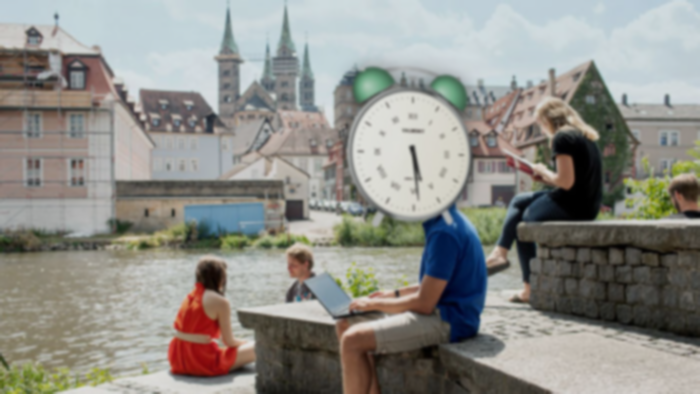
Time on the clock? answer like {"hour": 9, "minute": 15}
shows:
{"hour": 5, "minute": 29}
